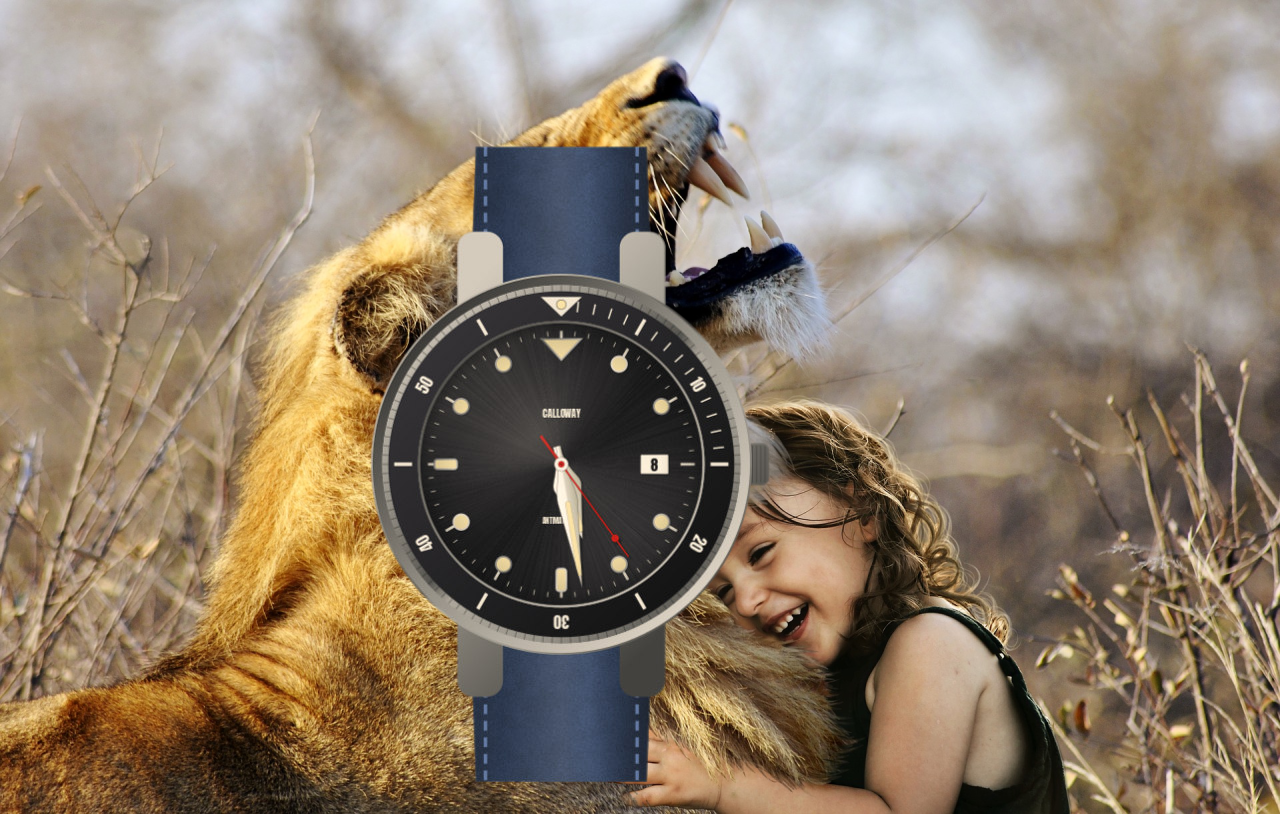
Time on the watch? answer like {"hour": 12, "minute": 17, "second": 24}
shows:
{"hour": 5, "minute": 28, "second": 24}
